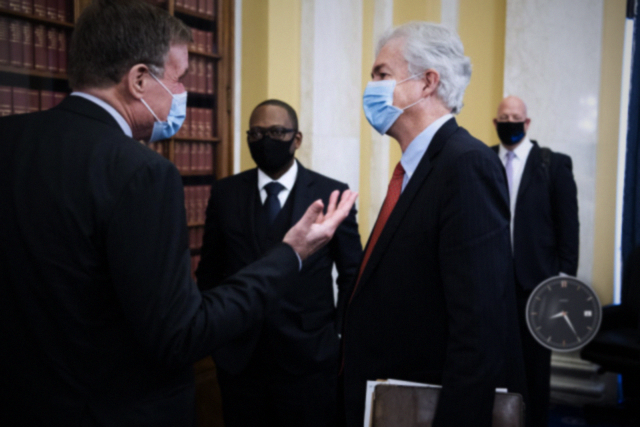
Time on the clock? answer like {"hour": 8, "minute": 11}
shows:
{"hour": 8, "minute": 25}
